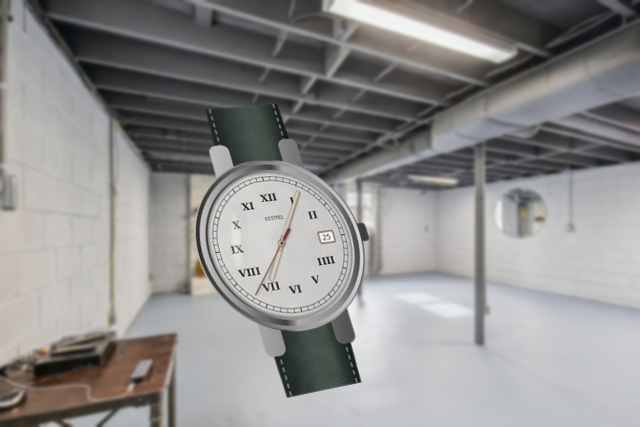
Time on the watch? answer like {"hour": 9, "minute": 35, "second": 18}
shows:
{"hour": 7, "minute": 5, "second": 37}
